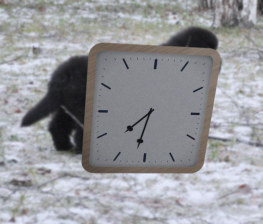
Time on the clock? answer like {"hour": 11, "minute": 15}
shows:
{"hour": 7, "minute": 32}
